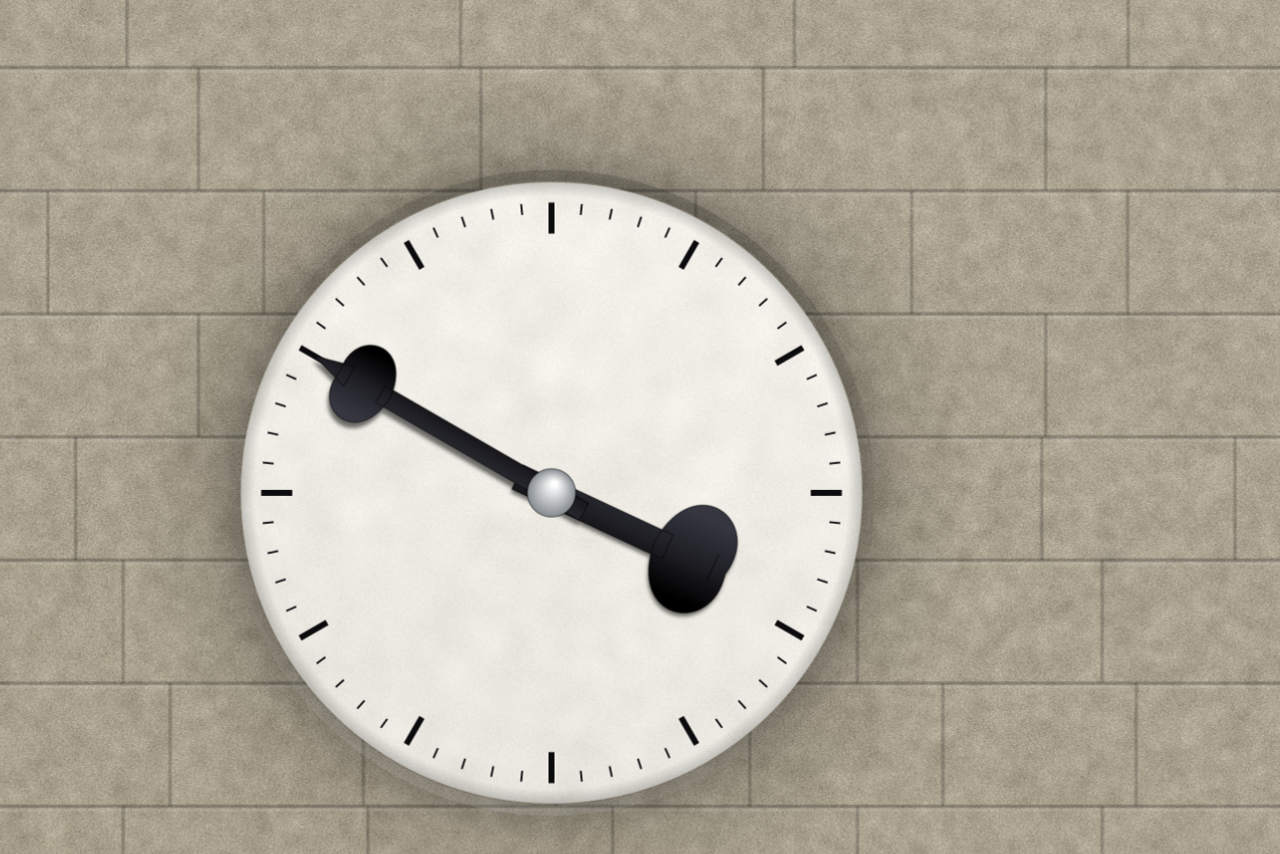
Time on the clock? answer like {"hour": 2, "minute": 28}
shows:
{"hour": 3, "minute": 50}
